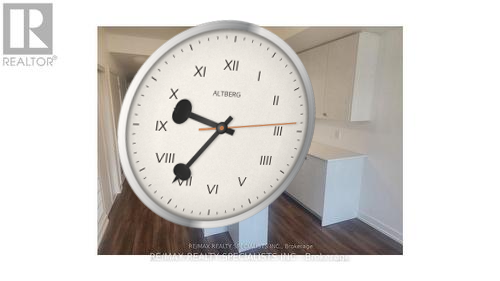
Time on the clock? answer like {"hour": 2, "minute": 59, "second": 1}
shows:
{"hour": 9, "minute": 36, "second": 14}
